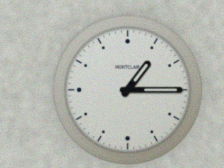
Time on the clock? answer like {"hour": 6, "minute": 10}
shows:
{"hour": 1, "minute": 15}
